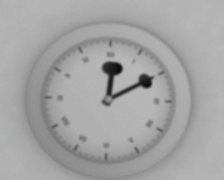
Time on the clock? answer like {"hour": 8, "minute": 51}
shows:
{"hour": 12, "minute": 10}
